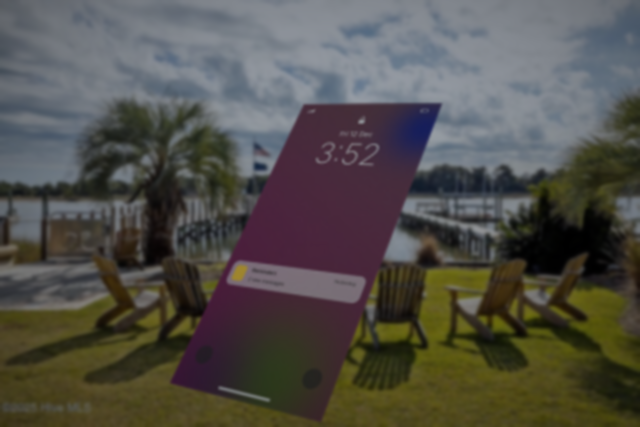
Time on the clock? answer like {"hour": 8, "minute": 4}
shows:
{"hour": 3, "minute": 52}
